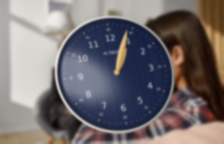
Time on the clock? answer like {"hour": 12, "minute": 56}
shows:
{"hour": 1, "minute": 4}
